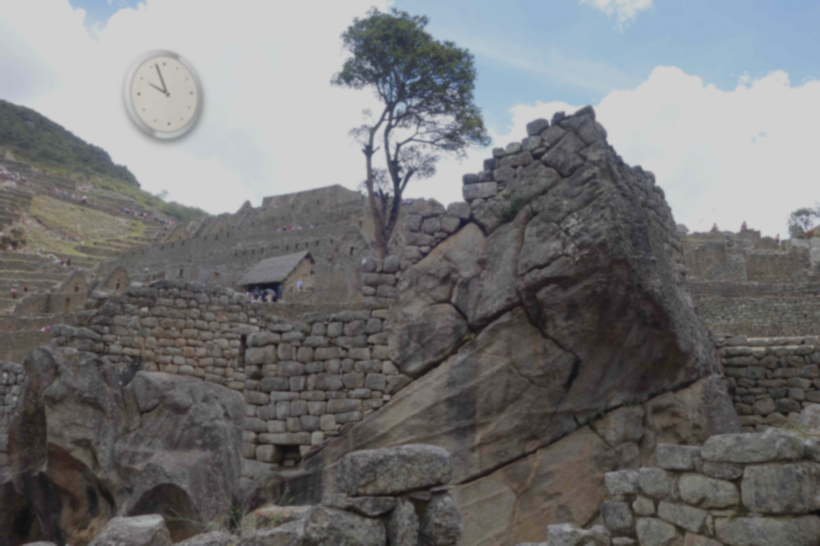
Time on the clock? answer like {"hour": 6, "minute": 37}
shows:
{"hour": 9, "minute": 57}
